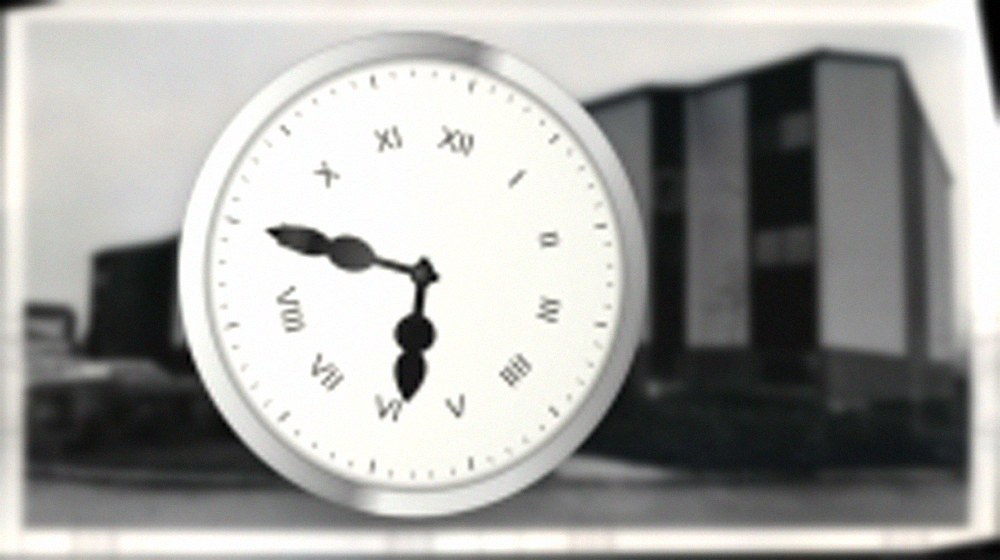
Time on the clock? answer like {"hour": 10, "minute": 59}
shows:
{"hour": 5, "minute": 45}
